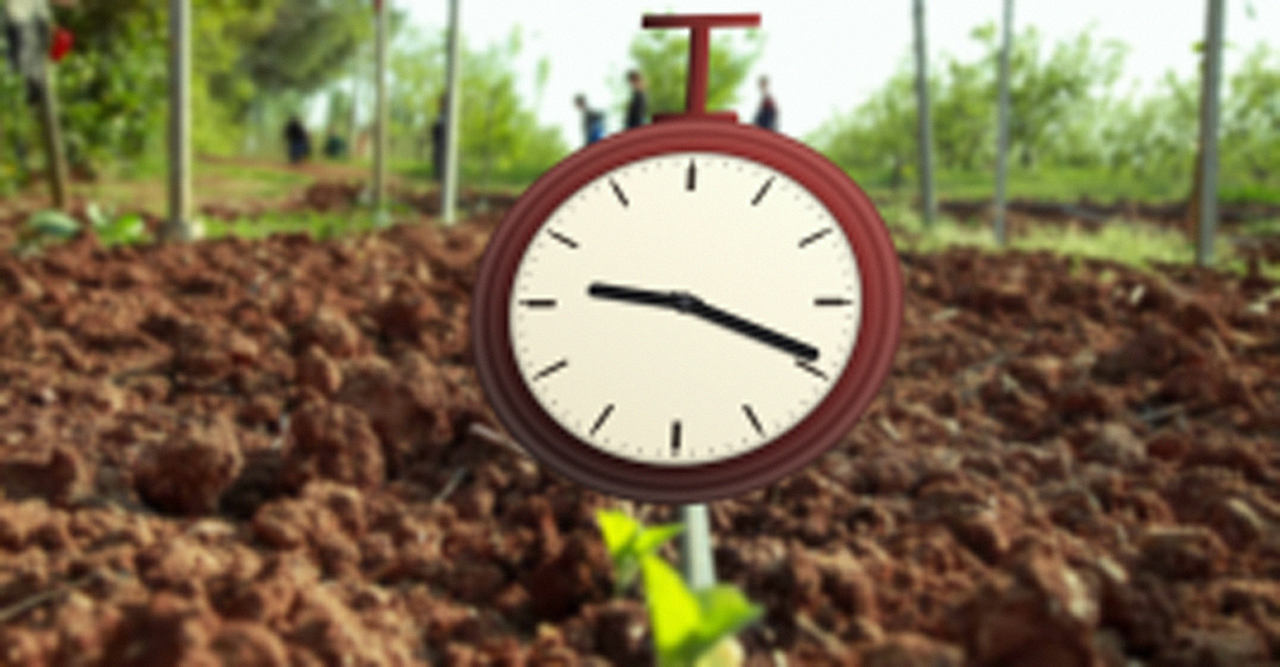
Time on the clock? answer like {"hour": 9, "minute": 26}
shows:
{"hour": 9, "minute": 19}
